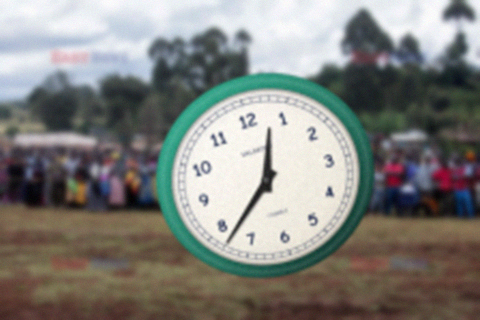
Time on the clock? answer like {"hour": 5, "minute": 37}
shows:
{"hour": 12, "minute": 38}
